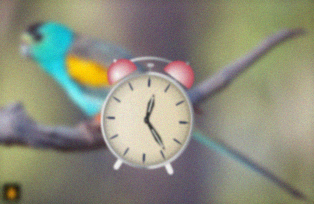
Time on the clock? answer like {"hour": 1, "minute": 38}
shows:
{"hour": 12, "minute": 24}
